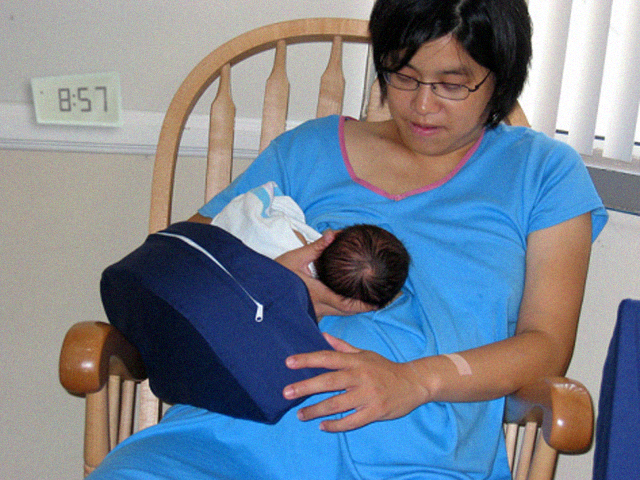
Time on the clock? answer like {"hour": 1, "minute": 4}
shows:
{"hour": 8, "minute": 57}
